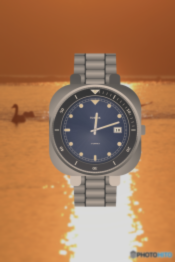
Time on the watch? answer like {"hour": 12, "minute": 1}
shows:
{"hour": 12, "minute": 12}
